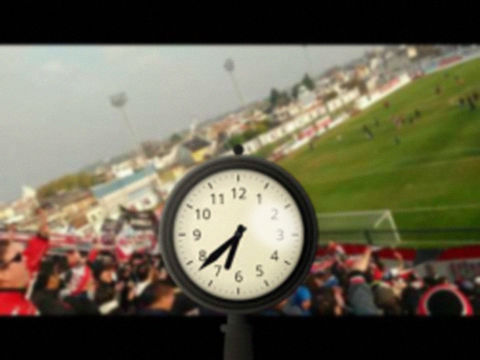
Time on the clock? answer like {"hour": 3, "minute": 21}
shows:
{"hour": 6, "minute": 38}
